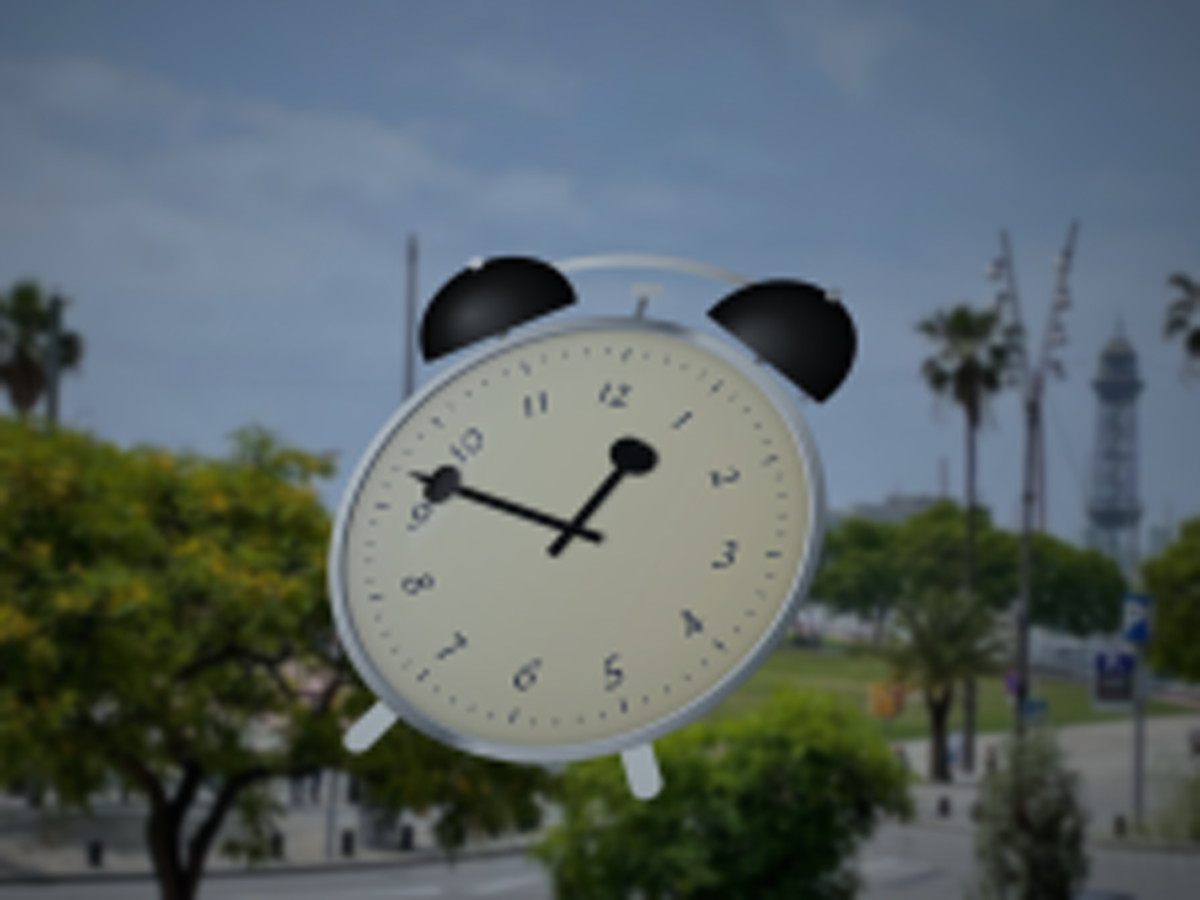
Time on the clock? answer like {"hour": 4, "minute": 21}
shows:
{"hour": 12, "minute": 47}
